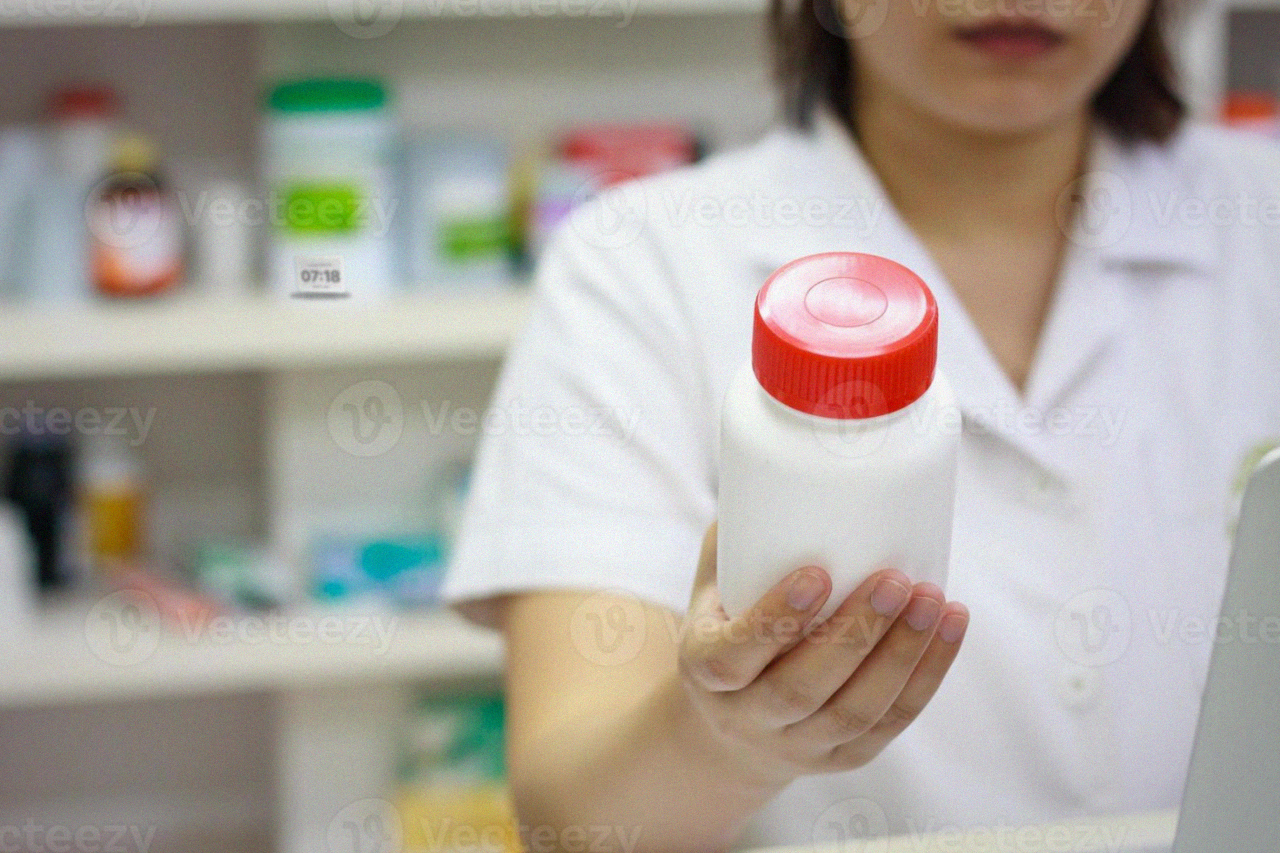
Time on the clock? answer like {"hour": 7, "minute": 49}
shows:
{"hour": 7, "minute": 18}
